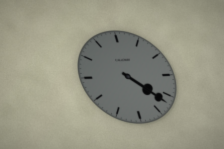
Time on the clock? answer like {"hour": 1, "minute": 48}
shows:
{"hour": 4, "minute": 22}
